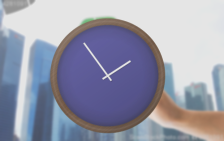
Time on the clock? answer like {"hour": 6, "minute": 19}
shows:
{"hour": 1, "minute": 54}
